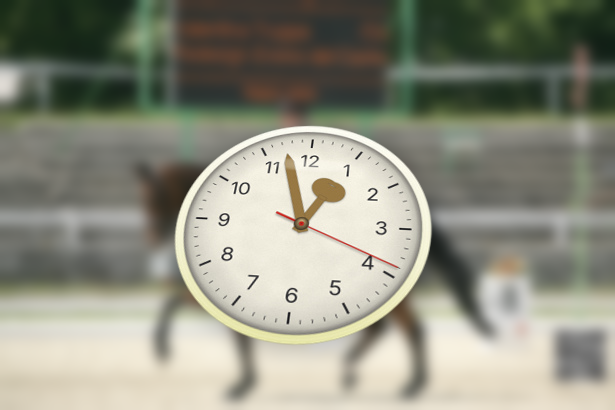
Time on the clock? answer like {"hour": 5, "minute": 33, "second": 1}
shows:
{"hour": 12, "minute": 57, "second": 19}
